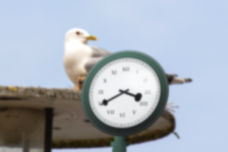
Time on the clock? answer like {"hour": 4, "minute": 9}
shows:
{"hour": 3, "minute": 40}
